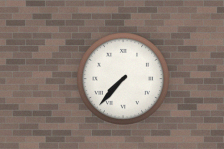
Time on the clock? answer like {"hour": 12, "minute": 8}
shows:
{"hour": 7, "minute": 37}
